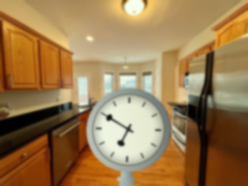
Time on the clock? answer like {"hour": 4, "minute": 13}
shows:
{"hour": 6, "minute": 50}
